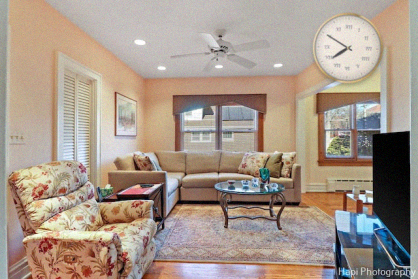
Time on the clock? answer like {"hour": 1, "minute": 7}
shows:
{"hour": 7, "minute": 50}
